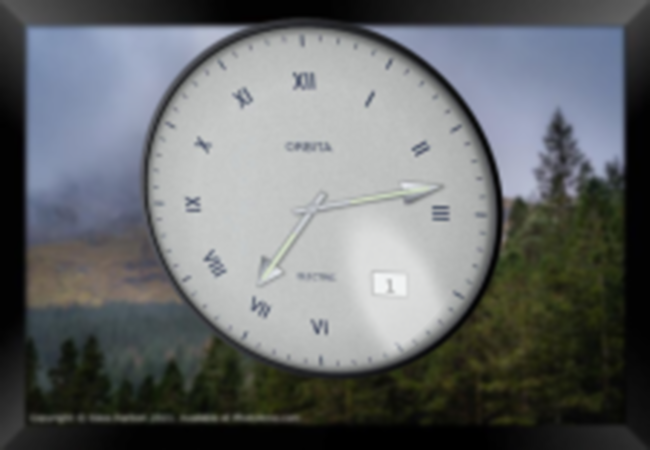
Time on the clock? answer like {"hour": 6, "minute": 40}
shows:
{"hour": 7, "minute": 13}
